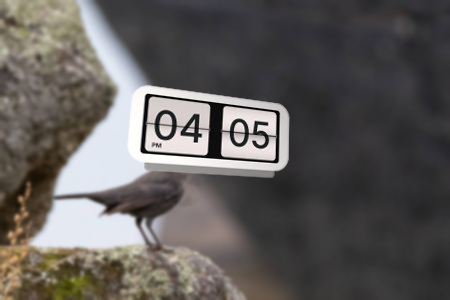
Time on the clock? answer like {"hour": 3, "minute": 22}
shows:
{"hour": 4, "minute": 5}
